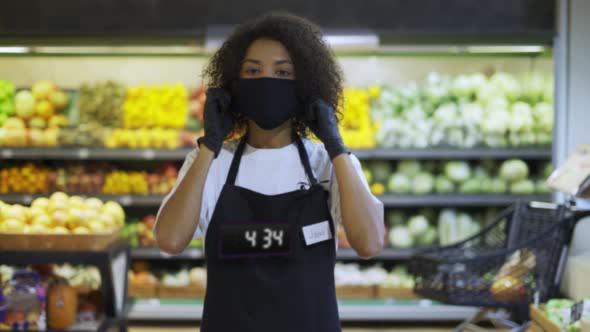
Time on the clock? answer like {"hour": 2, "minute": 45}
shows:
{"hour": 4, "minute": 34}
